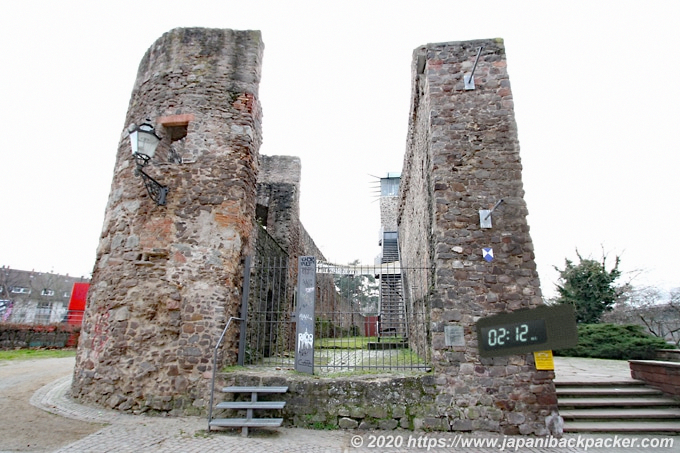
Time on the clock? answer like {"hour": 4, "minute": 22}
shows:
{"hour": 2, "minute": 12}
